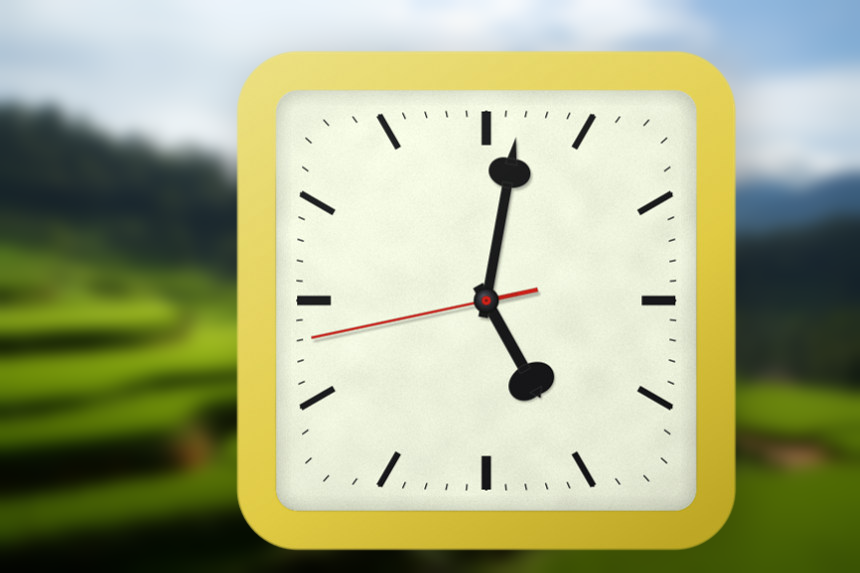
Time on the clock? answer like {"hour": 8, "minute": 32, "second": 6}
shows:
{"hour": 5, "minute": 1, "second": 43}
